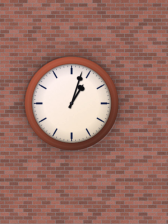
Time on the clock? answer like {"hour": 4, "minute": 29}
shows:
{"hour": 1, "minute": 3}
